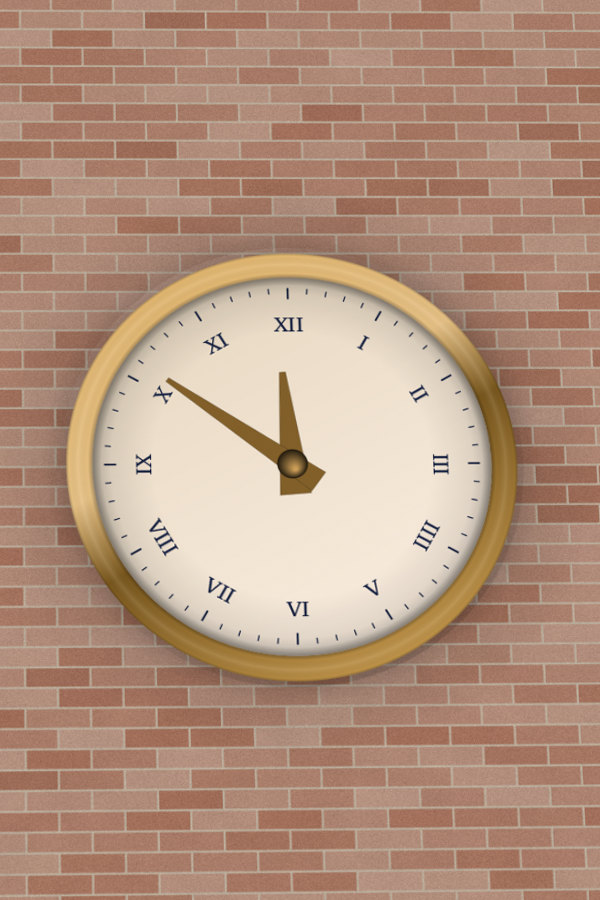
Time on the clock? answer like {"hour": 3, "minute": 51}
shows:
{"hour": 11, "minute": 51}
